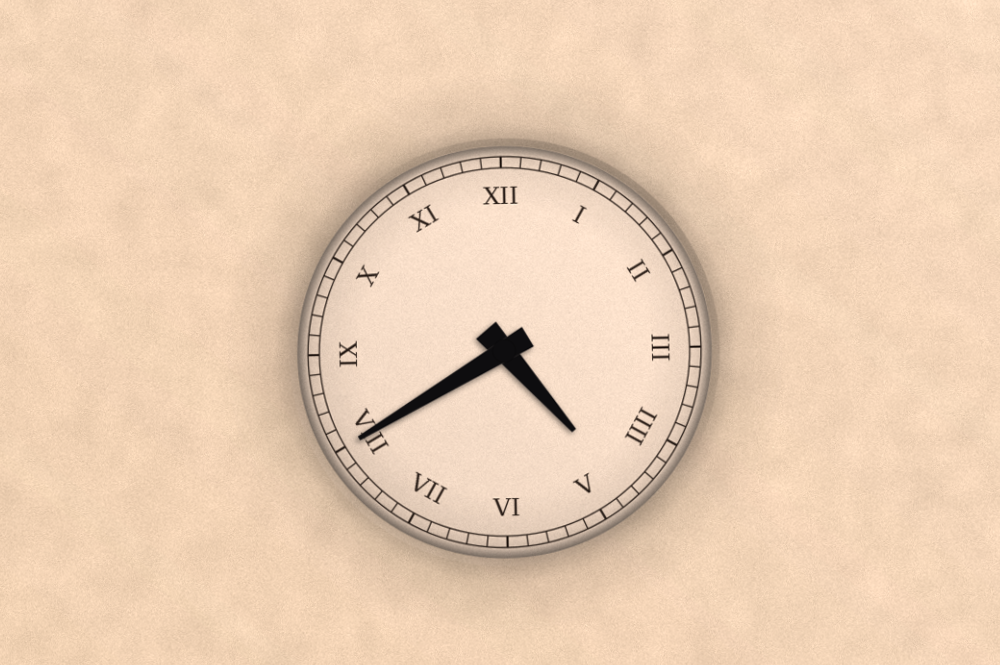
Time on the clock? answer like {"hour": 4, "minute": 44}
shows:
{"hour": 4, "minute": 40}
